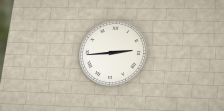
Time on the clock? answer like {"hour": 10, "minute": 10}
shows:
{"hour": 2, "minute": 44}
